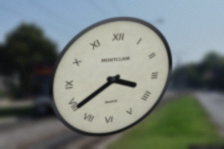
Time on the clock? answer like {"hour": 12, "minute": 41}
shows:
{"hour": 3, "minute": 39}
